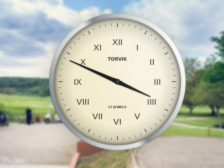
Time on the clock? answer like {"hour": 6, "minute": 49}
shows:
{"hour": 3, "minute": 49}
